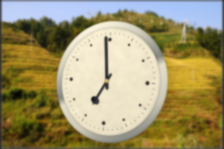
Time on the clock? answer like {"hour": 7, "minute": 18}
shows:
{"hour": 6, "minute": 59}
